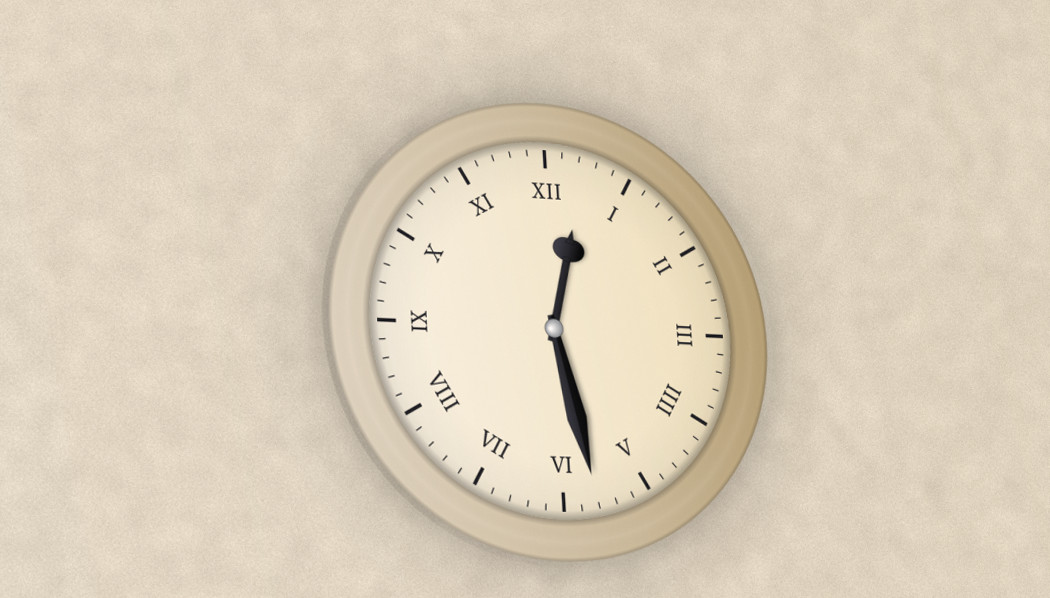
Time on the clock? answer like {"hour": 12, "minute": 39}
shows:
{"hour": 12, "minute": 28}
